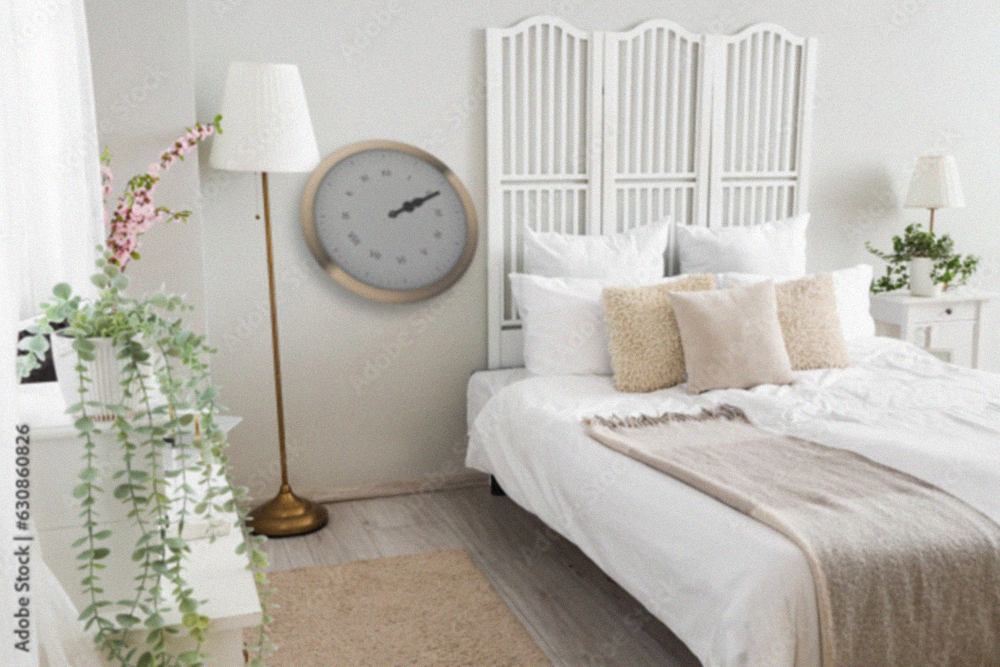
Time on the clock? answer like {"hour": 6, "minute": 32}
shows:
{"hour": 2, "minute": 11}
